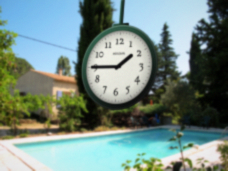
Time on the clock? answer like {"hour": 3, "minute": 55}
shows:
{"hour": 1, "minute": 45}
